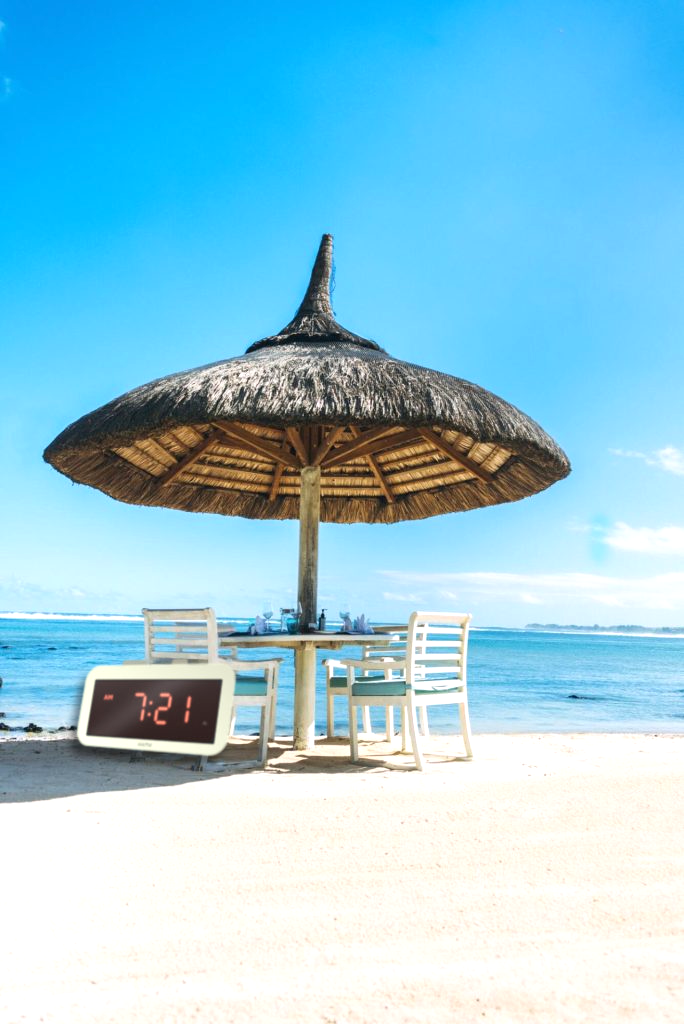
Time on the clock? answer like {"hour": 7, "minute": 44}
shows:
{"hour": 7, "minute": 21}
